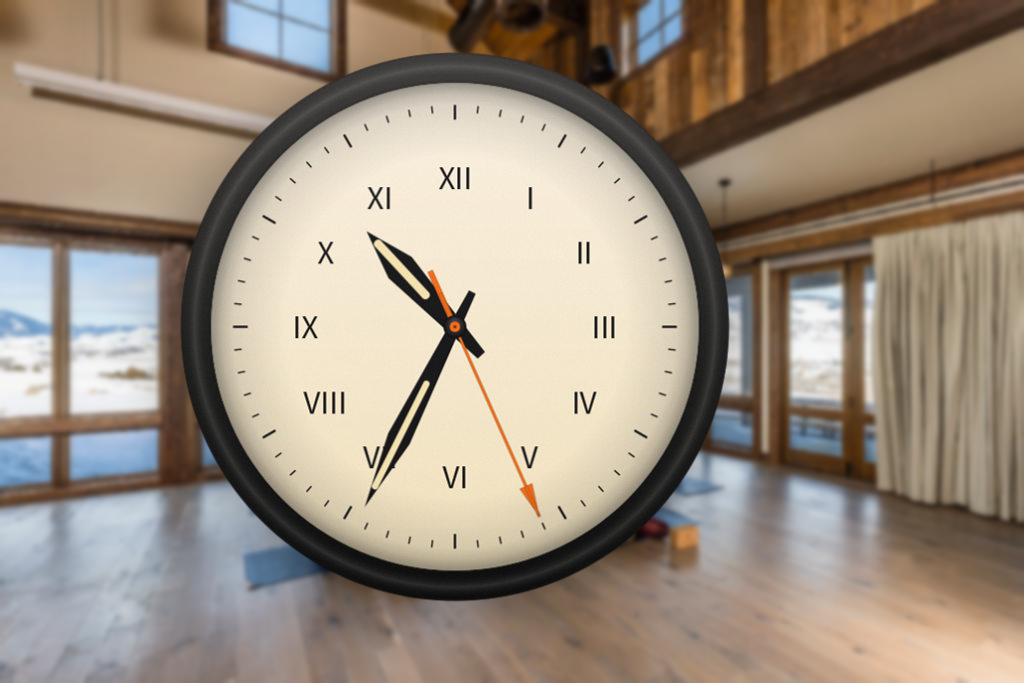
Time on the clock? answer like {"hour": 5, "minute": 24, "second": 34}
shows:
{"hour": 10, "minute": 34, "second": 26}
